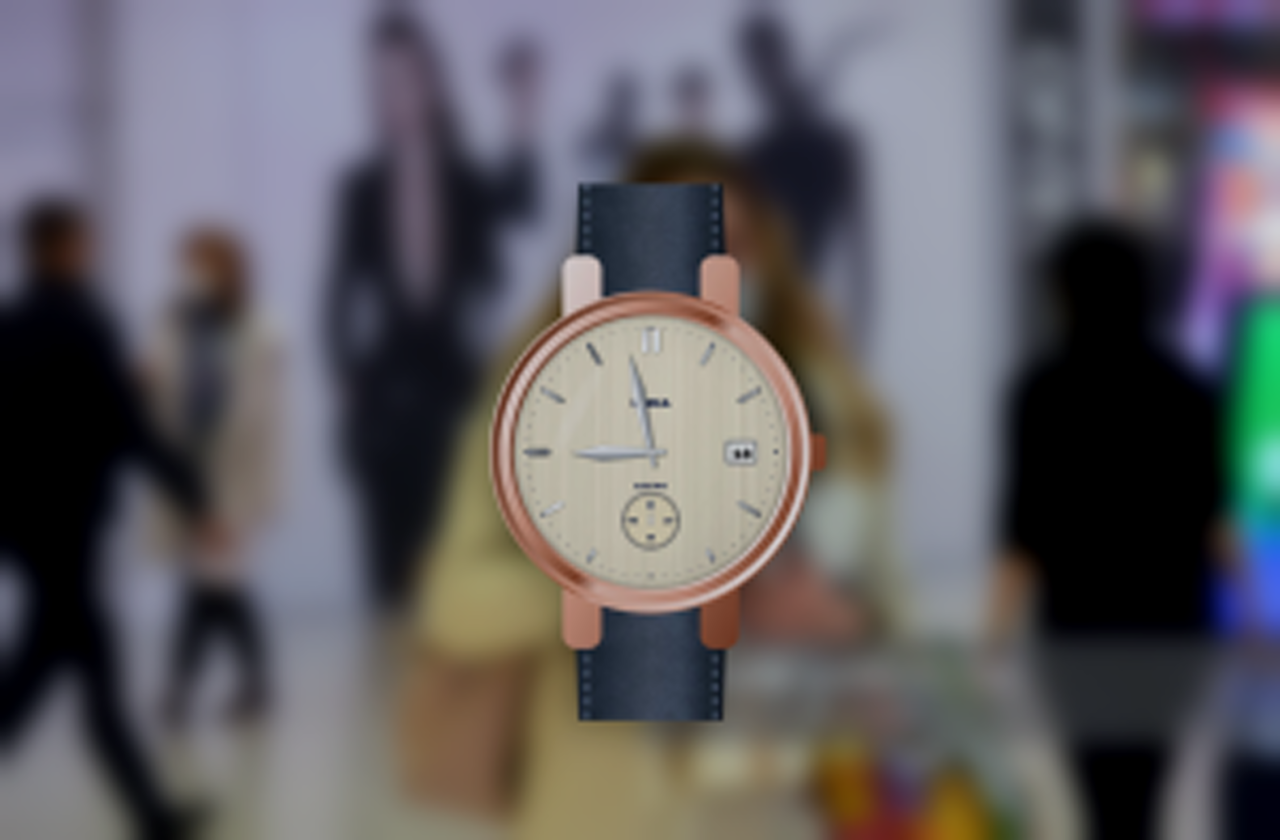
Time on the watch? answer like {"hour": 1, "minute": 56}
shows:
{"hour": 8, "minute": 58}
